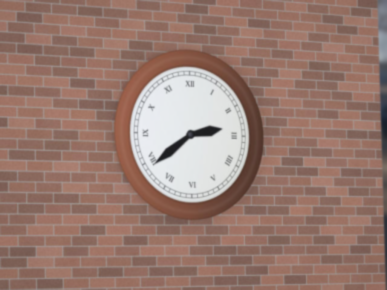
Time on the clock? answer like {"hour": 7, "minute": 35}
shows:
{"hour": 2, "minute": 39}
